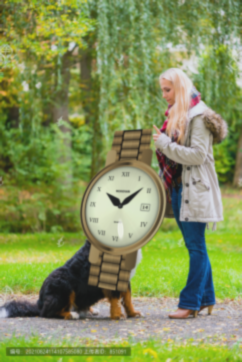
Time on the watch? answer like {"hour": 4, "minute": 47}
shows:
{"hour": 10, "minute": 8}
